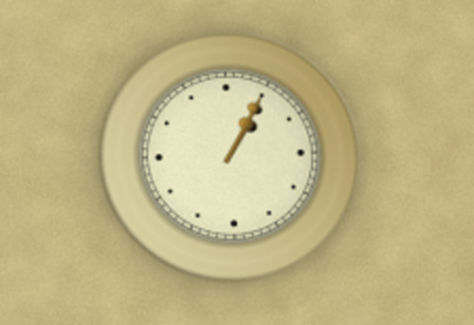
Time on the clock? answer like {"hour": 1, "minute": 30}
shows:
{"hour": 1, "minute": 5}
